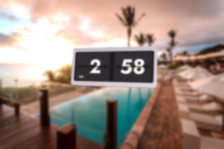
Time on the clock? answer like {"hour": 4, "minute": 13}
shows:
{"hour": 2, "minute": 58}
